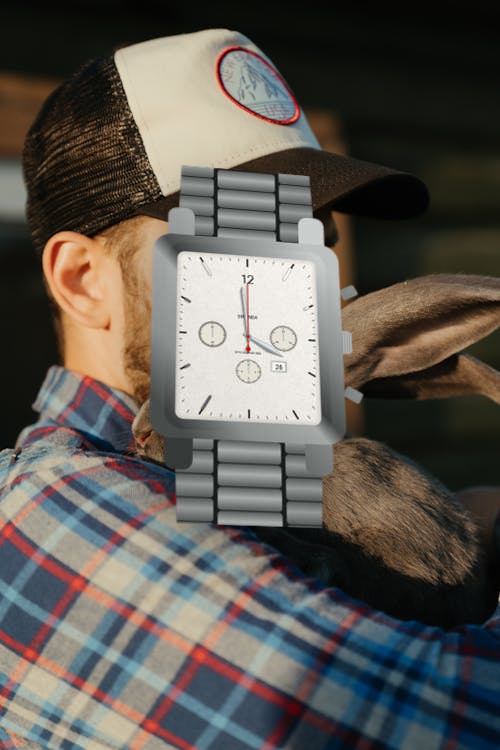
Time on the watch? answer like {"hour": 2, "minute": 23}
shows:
{"hour": 3, "minute": 59}
